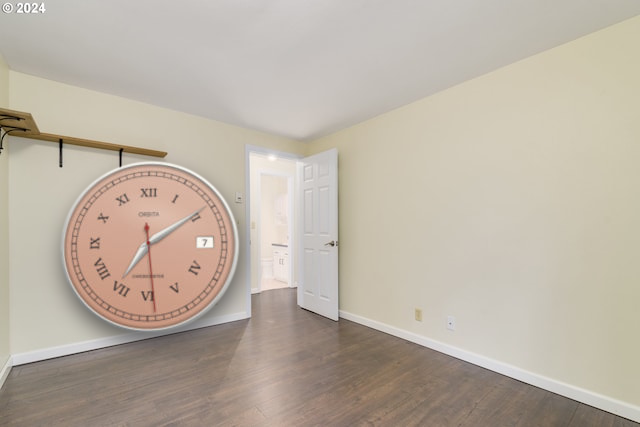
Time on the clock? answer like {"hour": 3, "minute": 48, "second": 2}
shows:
{"hour": 7, "minute": 9, "second": 29}
